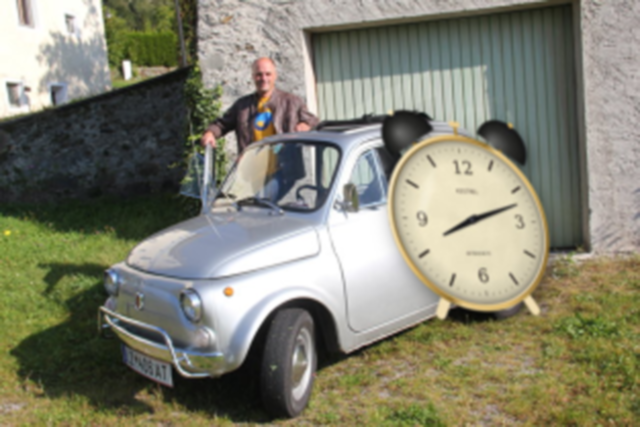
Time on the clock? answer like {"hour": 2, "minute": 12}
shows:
{"hour": 8, "minute": 12}
